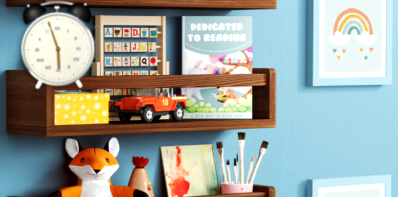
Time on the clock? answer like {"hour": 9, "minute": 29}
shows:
{"hour": 5, "minute": 57}
